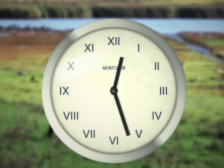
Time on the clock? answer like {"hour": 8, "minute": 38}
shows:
{"hour": 12, "minute": 27}
